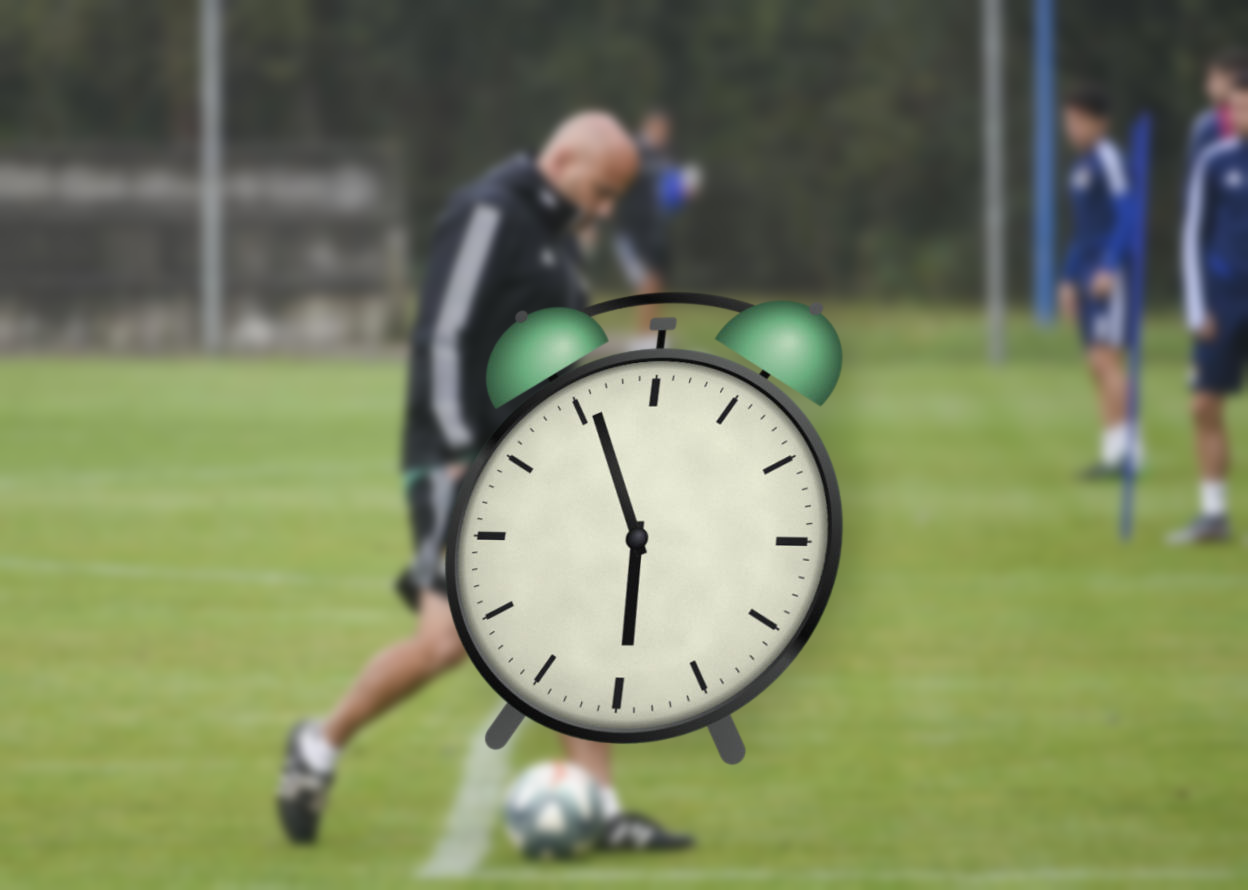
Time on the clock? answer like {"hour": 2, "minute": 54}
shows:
{"hour": 5, "minute": 56}
